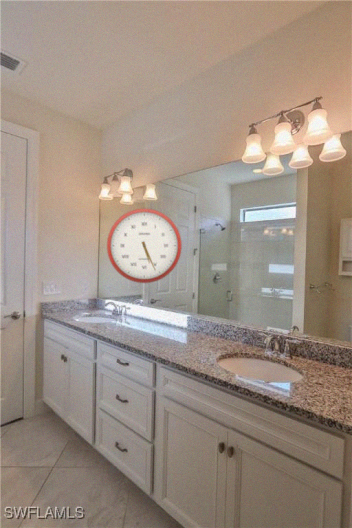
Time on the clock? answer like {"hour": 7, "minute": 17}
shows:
{"hour": 5, "minute": 26}
